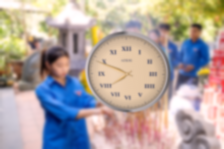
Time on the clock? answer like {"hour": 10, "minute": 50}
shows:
{"hour": 7, "minute": 49}
